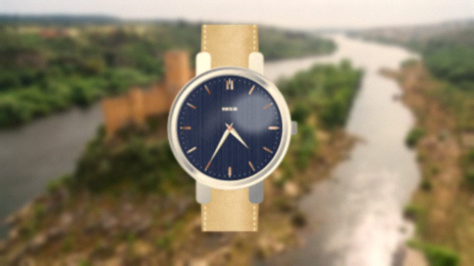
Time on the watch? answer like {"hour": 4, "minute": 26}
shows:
{"hour": 4, "minute": 35}
